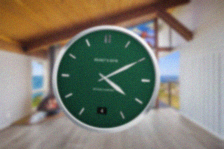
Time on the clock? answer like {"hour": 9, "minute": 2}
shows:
{"hour": 4, "minute": 10}
